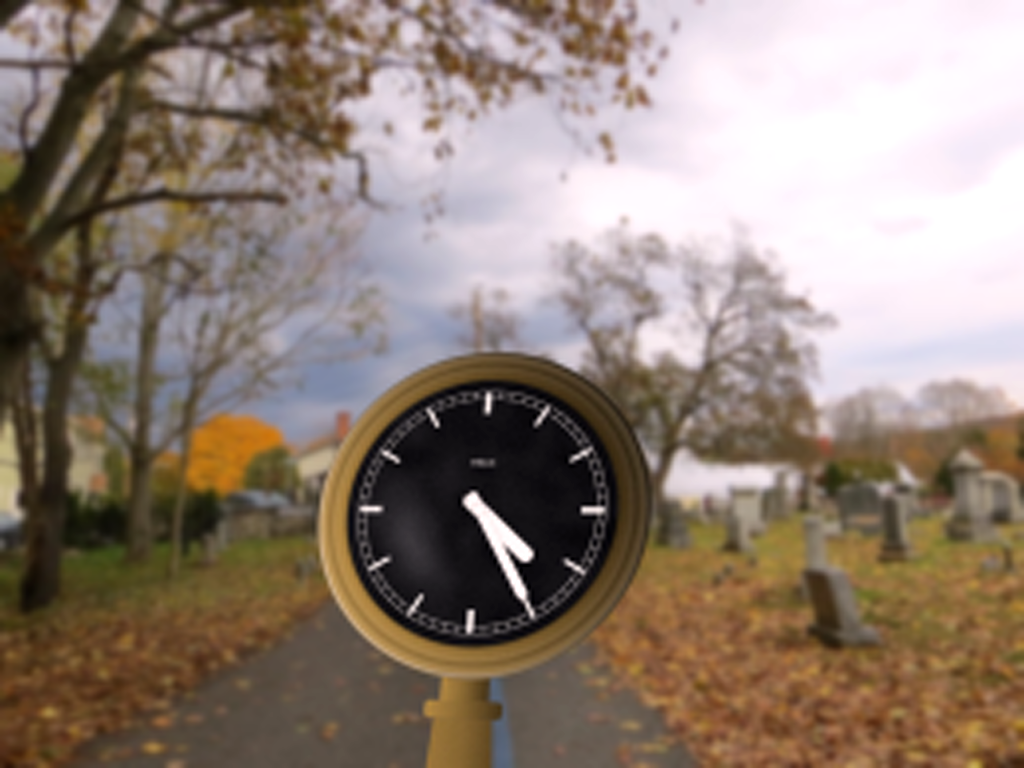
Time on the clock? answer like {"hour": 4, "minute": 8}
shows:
{"hour": 4, "minute": 25}
